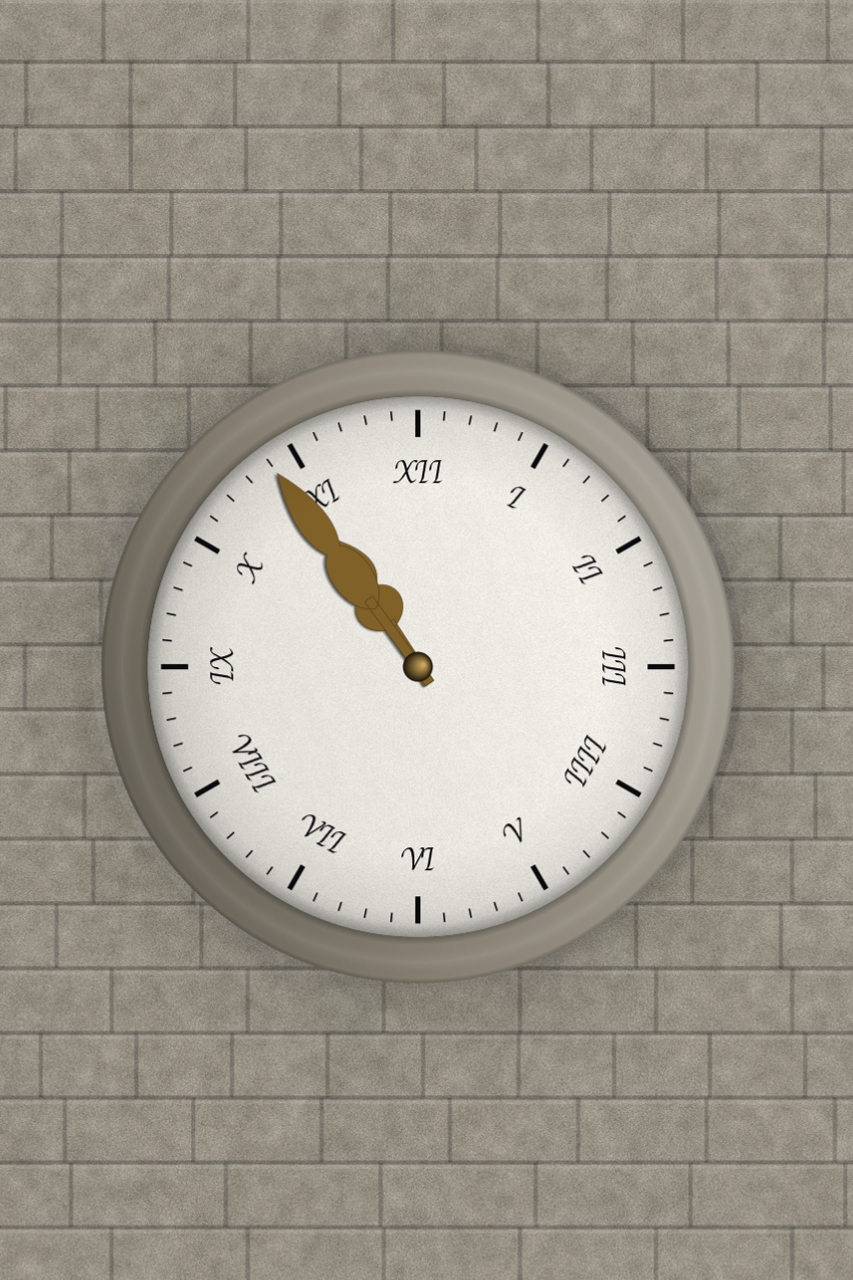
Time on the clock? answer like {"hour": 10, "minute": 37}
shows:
{"hour": 10, "minute": 54}
